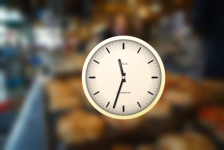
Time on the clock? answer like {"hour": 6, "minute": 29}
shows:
{"hour": 11, "minute": 33}
